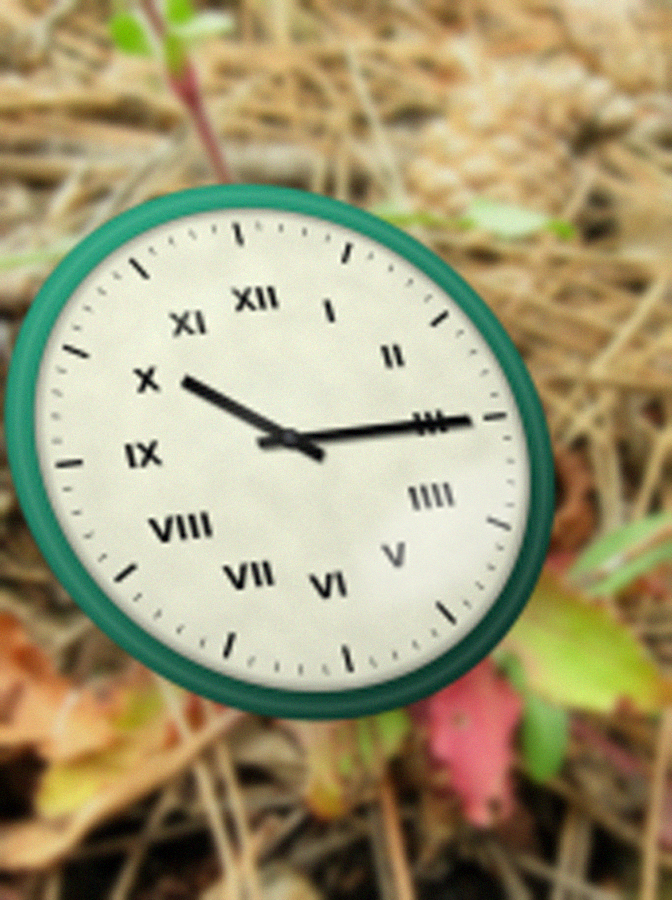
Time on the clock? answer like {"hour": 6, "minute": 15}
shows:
{"hour": 10, "minute": 15}
